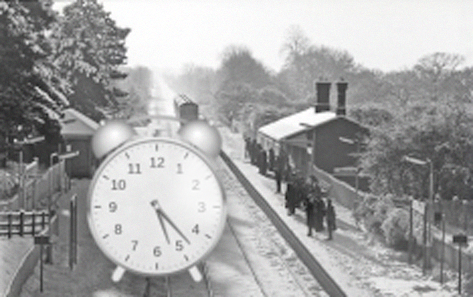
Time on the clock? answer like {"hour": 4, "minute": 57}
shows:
{"hour": 5, "minute": 23}
